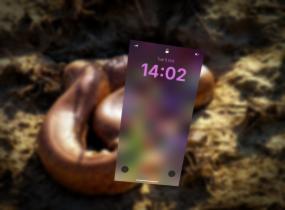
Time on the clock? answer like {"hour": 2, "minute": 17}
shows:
{"hour": 14, "minute": 2}
